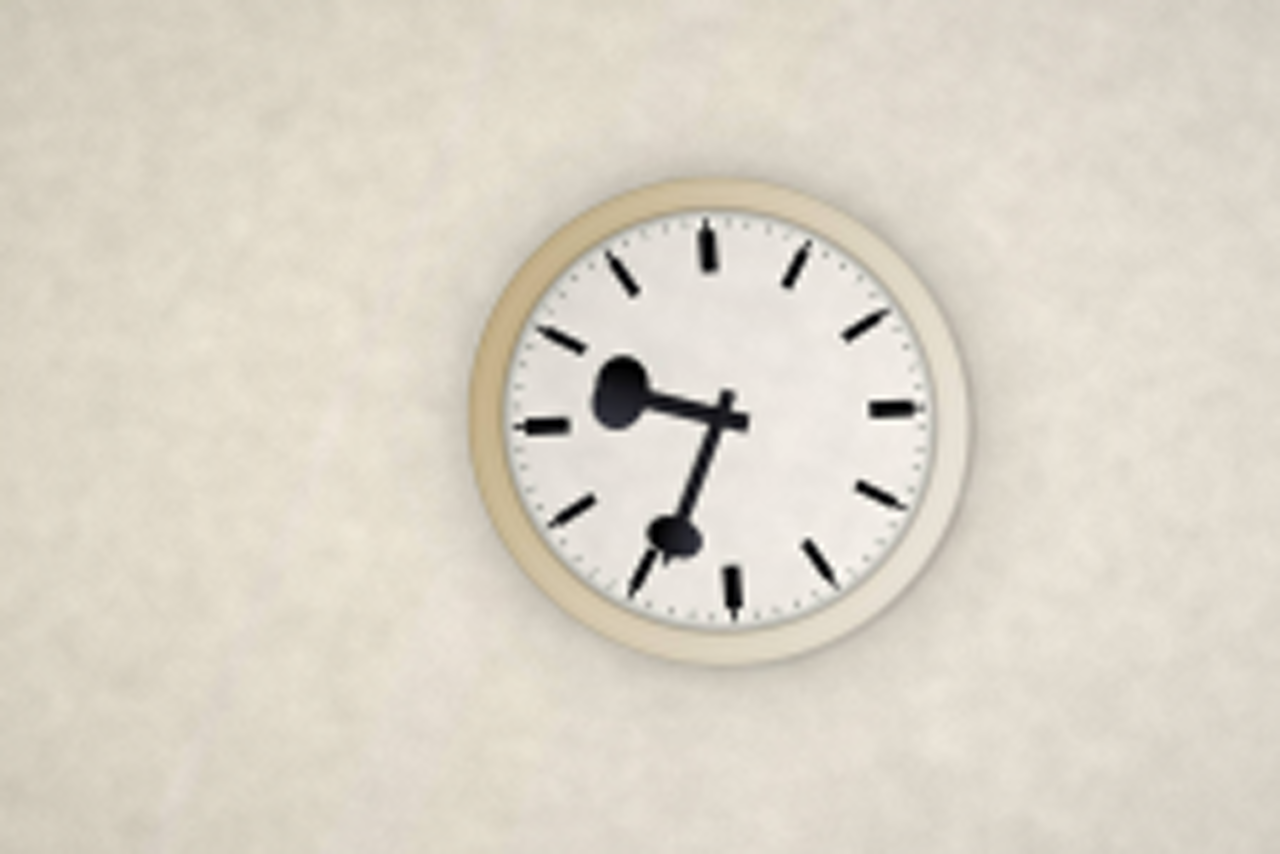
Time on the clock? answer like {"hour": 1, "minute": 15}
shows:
{"hour": 9, "minute": 34}
